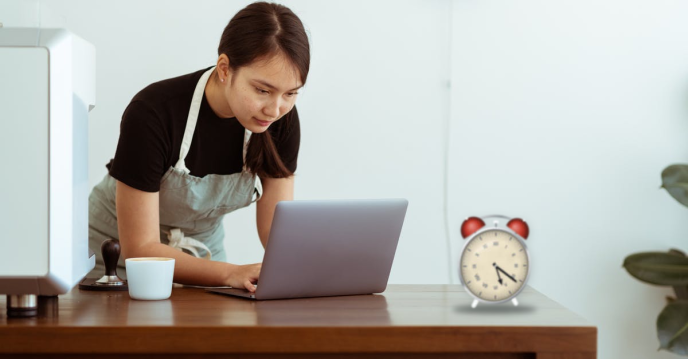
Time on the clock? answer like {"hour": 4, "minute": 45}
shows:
{"hour": 5, "minute": 21}
